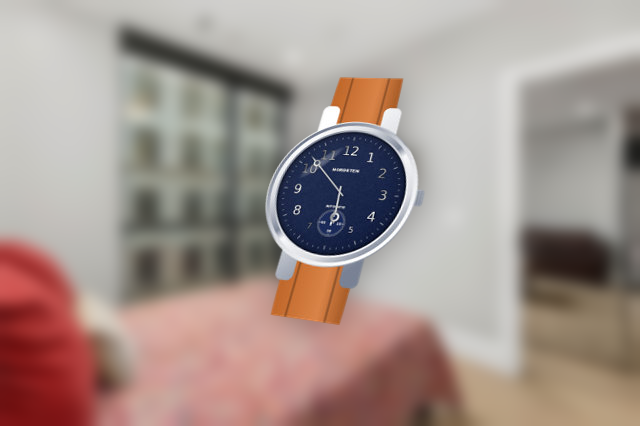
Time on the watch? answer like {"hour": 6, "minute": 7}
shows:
{"hour": 5, "minute": 52}
